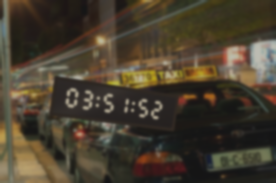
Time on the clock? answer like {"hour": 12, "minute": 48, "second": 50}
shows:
{"hour": 3, "minute": 51, "second": 52}
